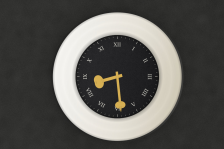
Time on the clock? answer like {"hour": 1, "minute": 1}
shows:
{"hour": 8, "minute": 29}
